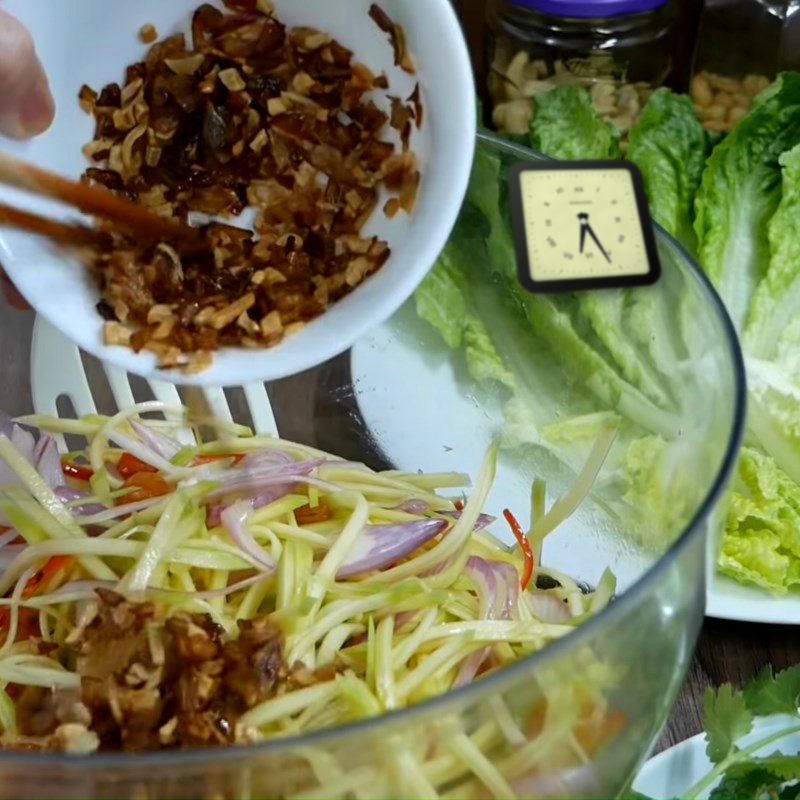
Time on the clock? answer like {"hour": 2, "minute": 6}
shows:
{"hour": 6, "minute": 26}
